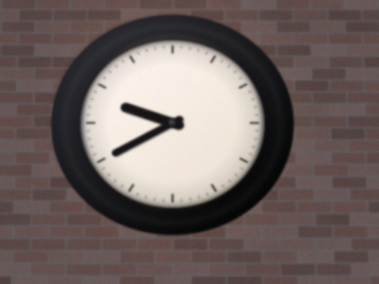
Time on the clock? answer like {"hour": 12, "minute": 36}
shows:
{"hour": 9, "minute": 40}
